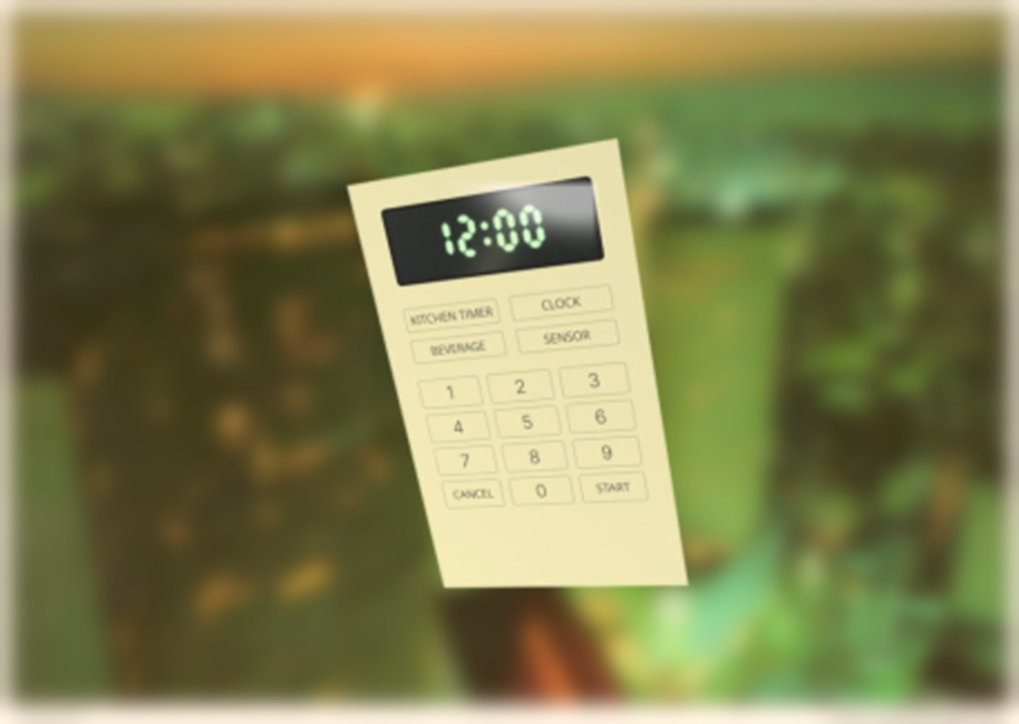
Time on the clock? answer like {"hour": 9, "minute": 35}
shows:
{"hour": 12, "minute": 0}
